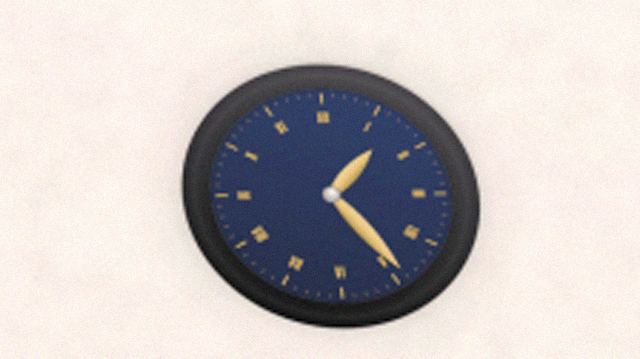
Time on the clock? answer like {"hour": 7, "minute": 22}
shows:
{"hour": 1, "minute": 24}
